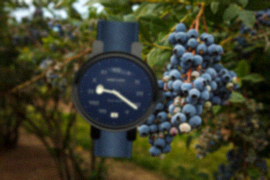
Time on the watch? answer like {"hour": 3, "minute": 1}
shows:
{"hour": 9, "minute": 21}
